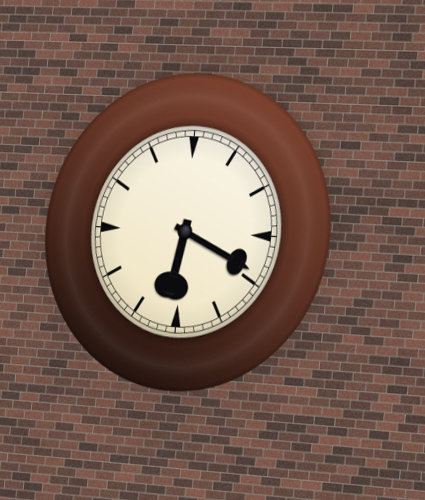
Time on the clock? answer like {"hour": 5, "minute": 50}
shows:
{"hour": 6, "minute": 19}
